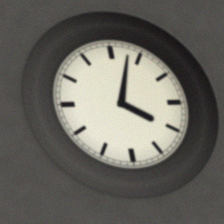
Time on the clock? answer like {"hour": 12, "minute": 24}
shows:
{"hour": 4, "minute": 3}
